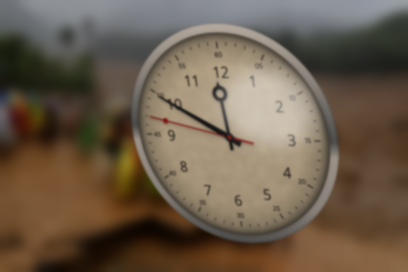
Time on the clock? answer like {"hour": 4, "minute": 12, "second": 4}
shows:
{"hour": 11, "minute": 49, "second": 47}
